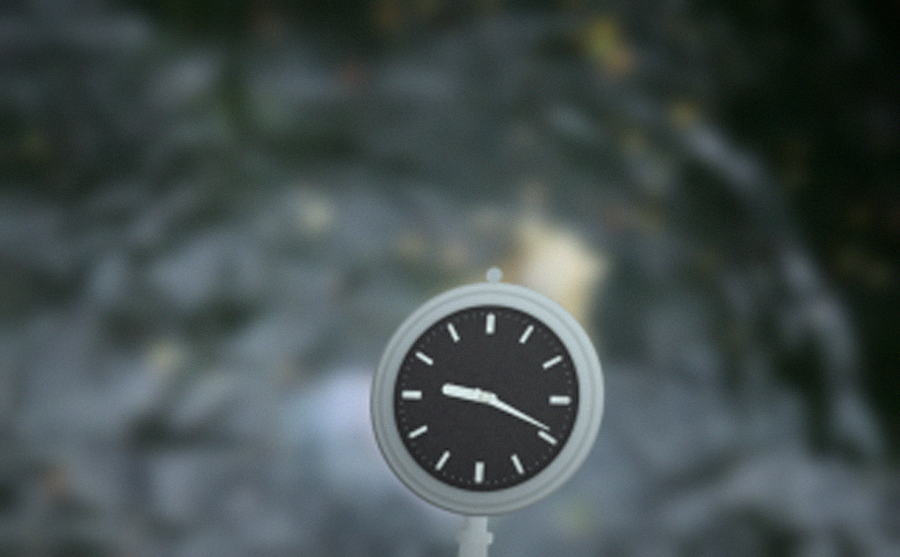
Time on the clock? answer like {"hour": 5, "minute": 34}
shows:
{"hour": 9, "minute": 19}
